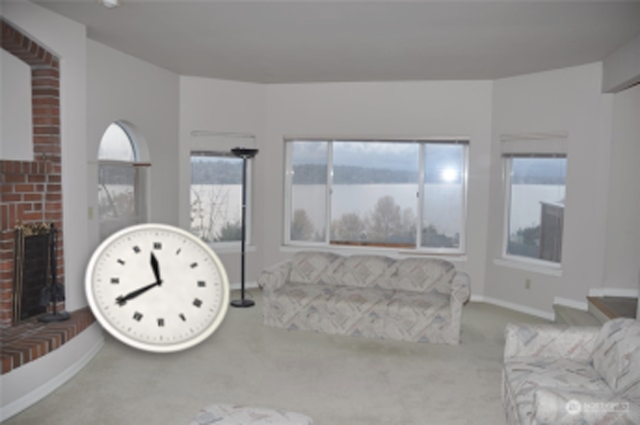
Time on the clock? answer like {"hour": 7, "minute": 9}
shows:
{"hour": 11, "minute": 40}
